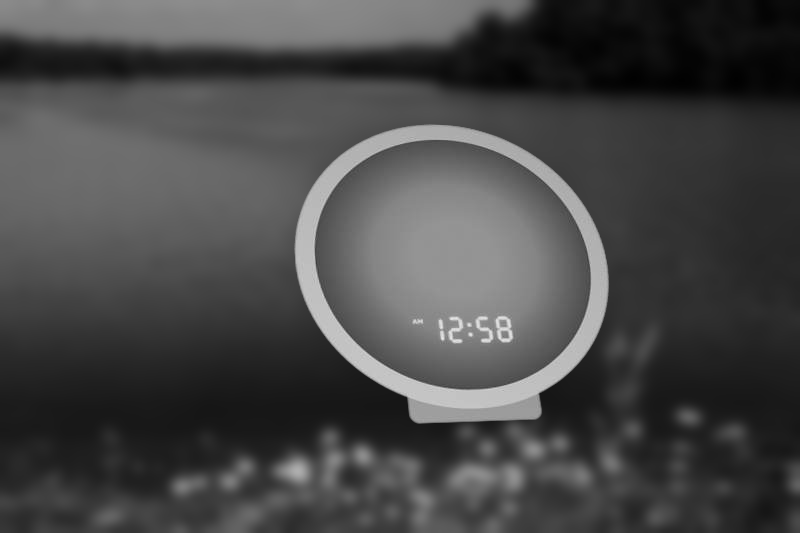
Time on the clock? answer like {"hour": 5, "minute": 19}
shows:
{"hour": 12, "minute": 58}
